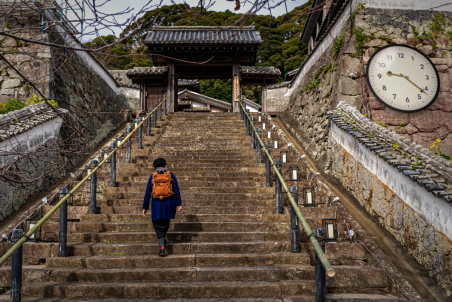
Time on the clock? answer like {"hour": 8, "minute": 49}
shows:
{"hour": 9, "minute": 22}
